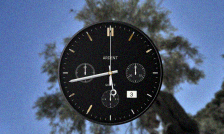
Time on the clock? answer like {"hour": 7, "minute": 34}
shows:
{"hour": 5, "minute": 43}
